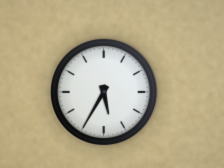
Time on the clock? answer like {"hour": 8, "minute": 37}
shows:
{"hour": 5, "minute": 35}
